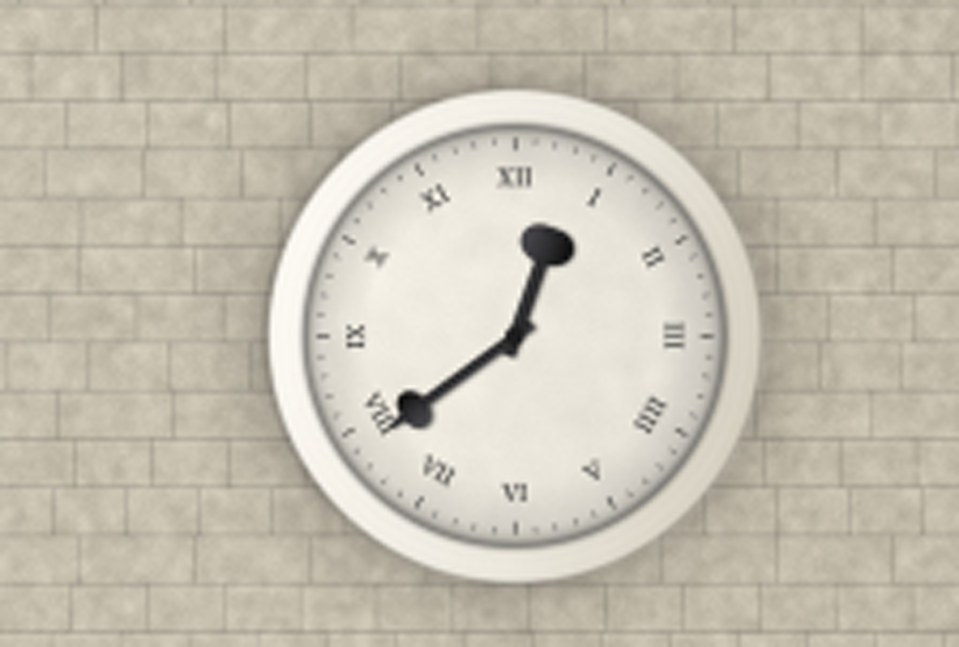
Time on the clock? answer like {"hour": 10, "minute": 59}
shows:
{"hour": 12, "minute": 39}
